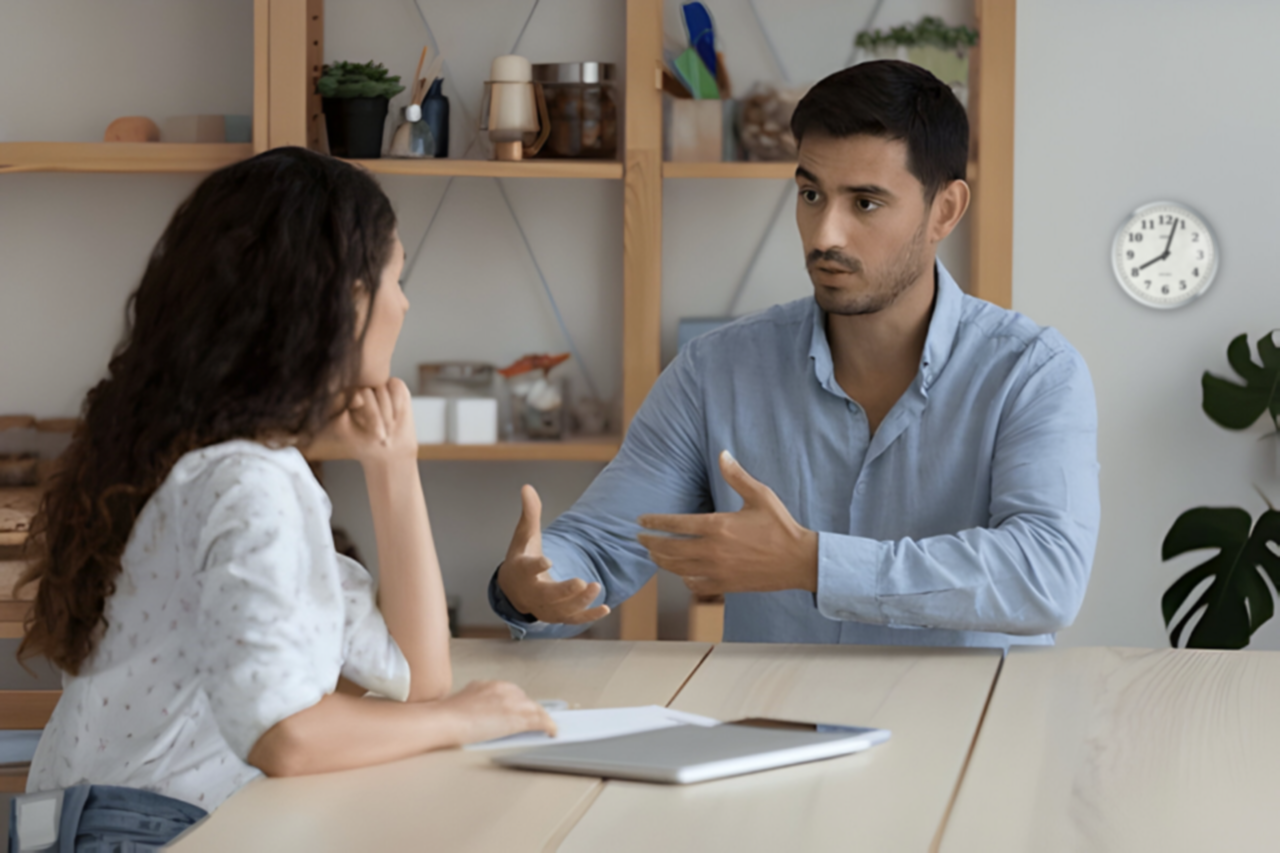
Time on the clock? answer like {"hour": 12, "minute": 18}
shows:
{"hour": 8, "minute": 3}
